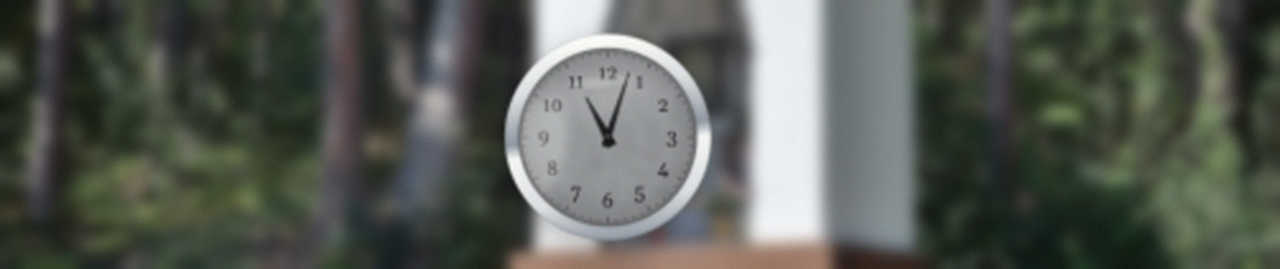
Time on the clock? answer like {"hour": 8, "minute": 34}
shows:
{"hour": 11, "minute": 3}
